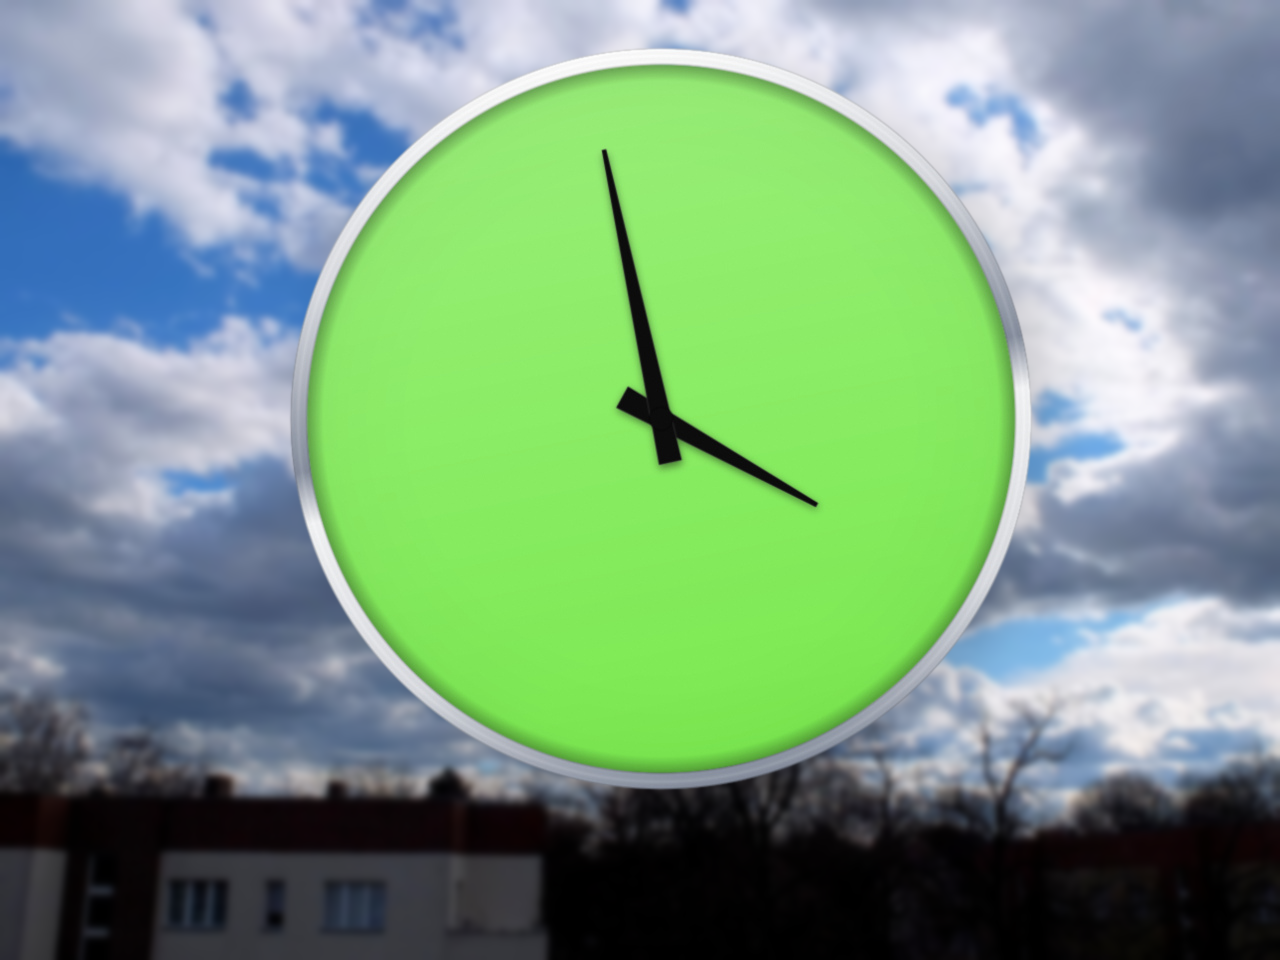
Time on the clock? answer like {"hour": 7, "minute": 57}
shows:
{"hour": 3, "minute": 58}
